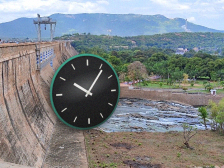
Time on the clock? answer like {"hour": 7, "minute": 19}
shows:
{"hour": 10, "minute": 6}
